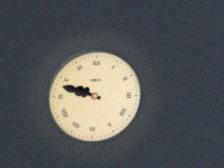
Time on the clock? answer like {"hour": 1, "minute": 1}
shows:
{"hour": 9, "minute": 48}
